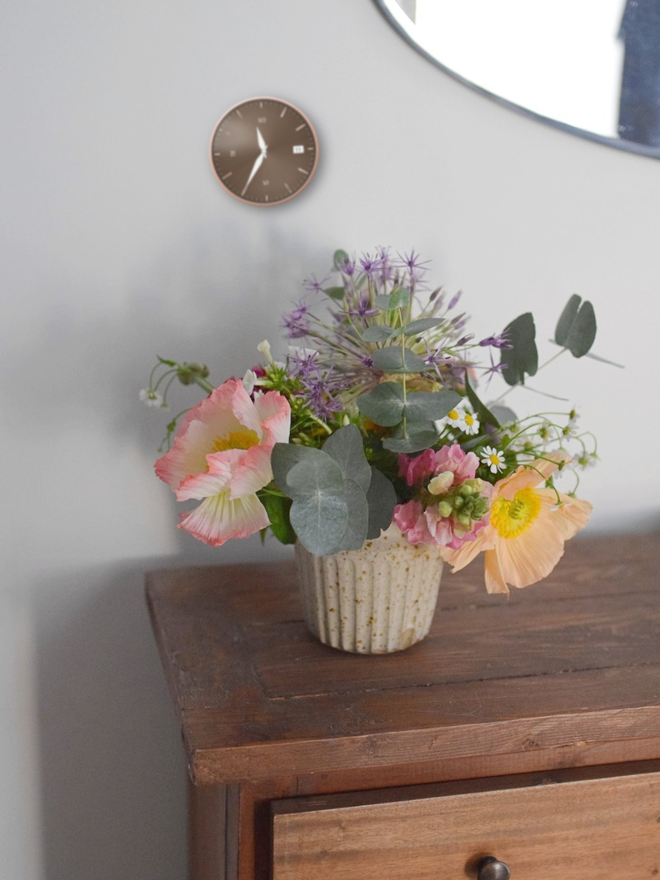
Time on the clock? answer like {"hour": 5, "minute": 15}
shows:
{"hour": 11, "minute": 35}
